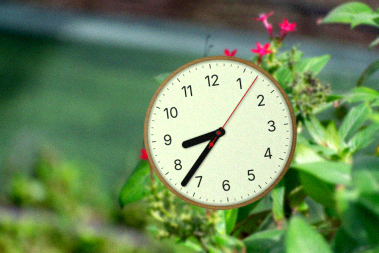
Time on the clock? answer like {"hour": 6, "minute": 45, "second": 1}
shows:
{"hour": 8, "minute": 37, "second": 7}
